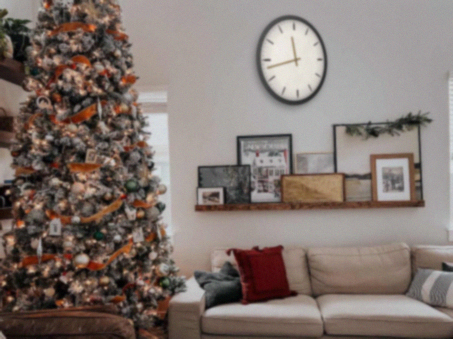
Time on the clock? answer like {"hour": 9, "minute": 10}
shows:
{"hour": 11, "minute": 43}
